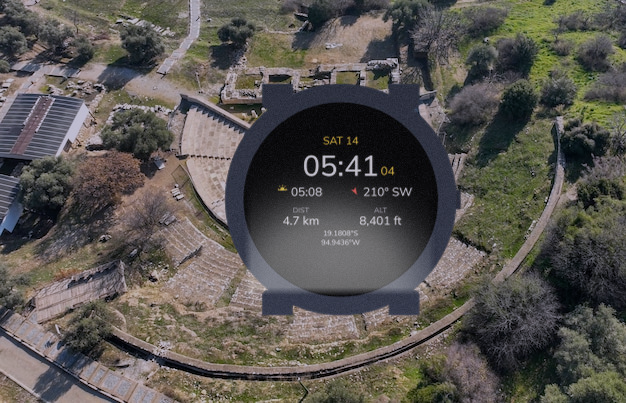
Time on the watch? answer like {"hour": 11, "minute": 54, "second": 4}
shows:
{"hour": 5, "minute": 41, "second": 4}
